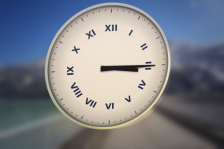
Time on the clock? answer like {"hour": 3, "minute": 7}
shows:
{"hour": 3, "minute": 15}
